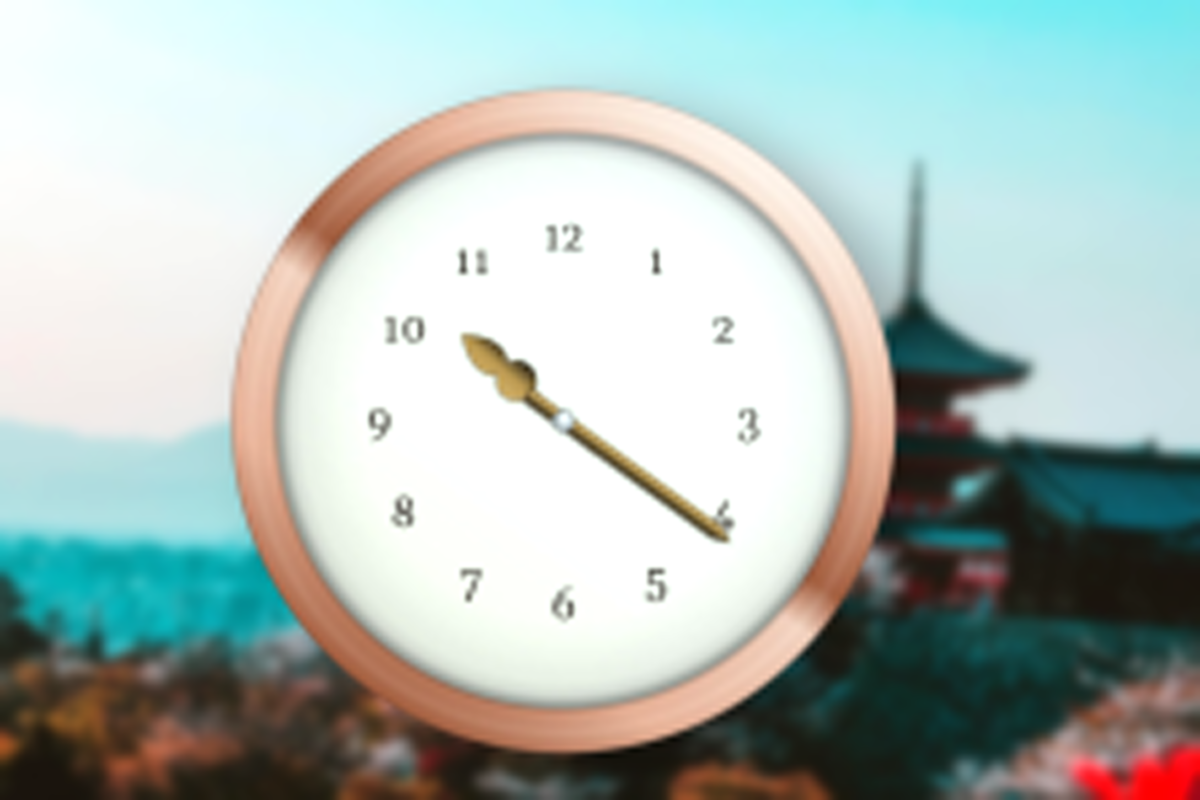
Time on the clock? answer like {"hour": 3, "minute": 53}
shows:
{"hour": 10, "minute": 21}
